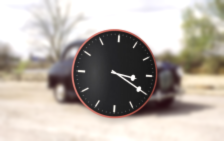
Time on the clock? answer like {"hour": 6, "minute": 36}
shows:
{"hour": 3, "minute": 20}
